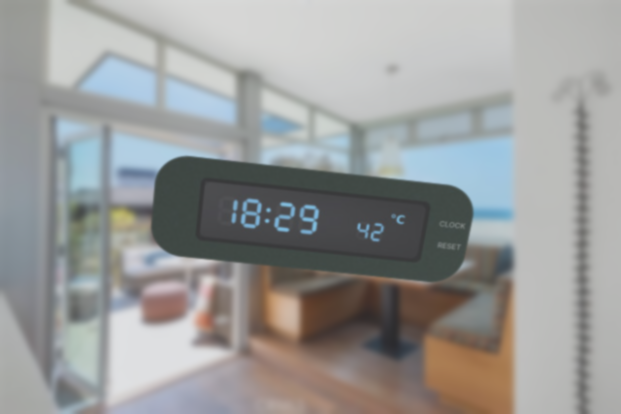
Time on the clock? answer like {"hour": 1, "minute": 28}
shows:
{"hour": 18, "minute": 29}
